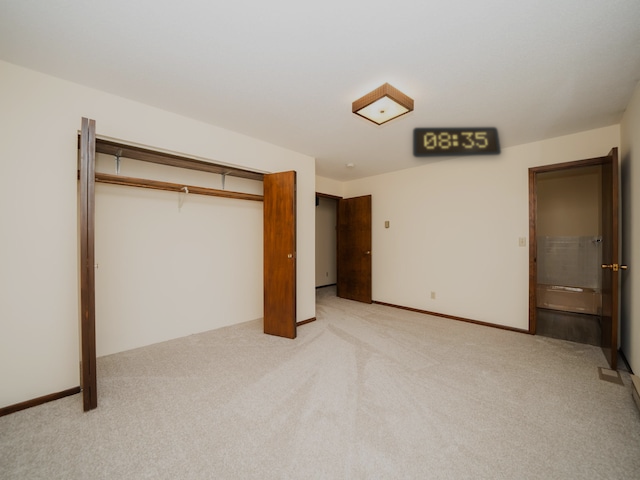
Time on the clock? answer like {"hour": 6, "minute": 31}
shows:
{"hour": 8, "minute": 35}
